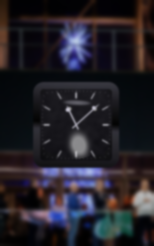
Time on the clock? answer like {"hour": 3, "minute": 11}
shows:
{"hour": 11, "minute": 8}
